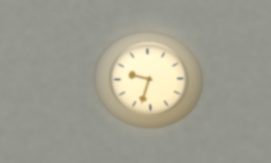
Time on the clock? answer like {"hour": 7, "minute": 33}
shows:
{"hour": 9, "minute": 33}
